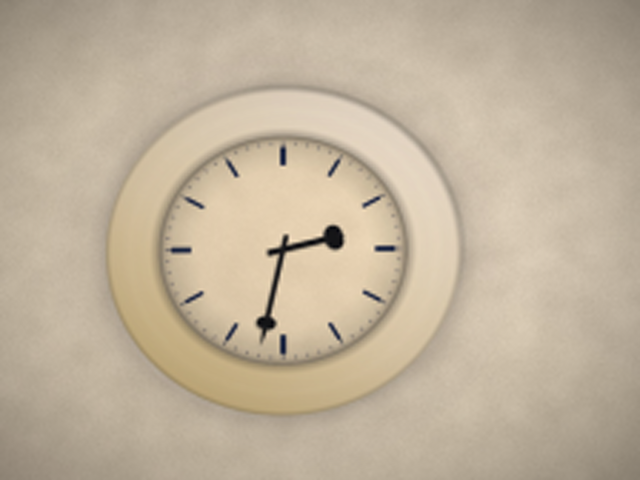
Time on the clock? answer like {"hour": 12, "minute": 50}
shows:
{"hour": 2, "minute": 32}
